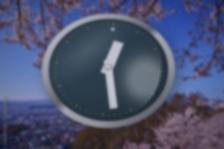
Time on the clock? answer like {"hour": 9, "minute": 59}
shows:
{"hour": 12, "minute": 28}
